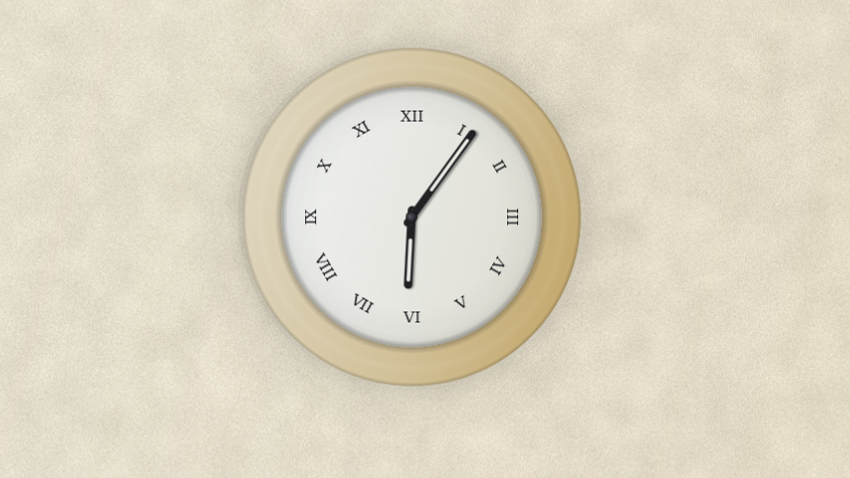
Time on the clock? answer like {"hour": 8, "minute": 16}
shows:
{"hour": 6, "minute": 6}
